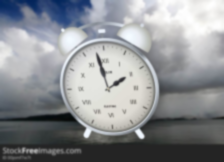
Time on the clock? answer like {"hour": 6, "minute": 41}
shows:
{"hour": 1, "minute": 58}
